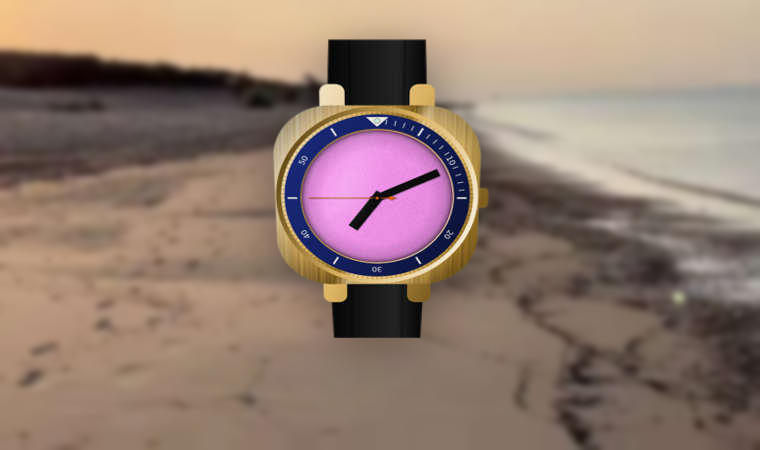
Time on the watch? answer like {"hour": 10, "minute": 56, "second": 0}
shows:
{"hour": 7, "minute": 10, "second": 45}
